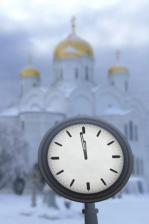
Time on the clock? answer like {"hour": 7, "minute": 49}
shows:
{"hour": 11, "minute": 59}
